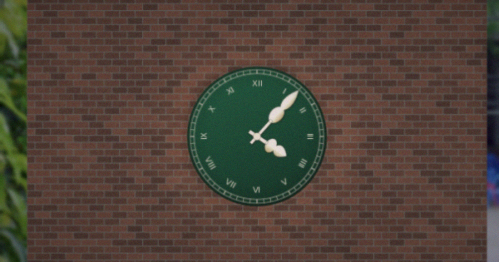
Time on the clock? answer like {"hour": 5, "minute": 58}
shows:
{"hour": 4, "minute": 7}
